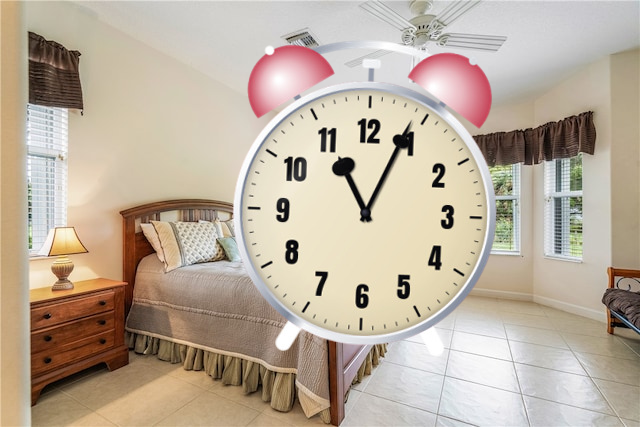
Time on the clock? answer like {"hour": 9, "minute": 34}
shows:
{"hour": 11, "minute": 4}
